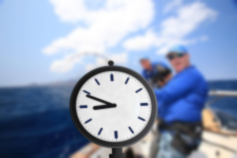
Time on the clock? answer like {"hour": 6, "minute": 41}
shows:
{"hour": 8, "minute": 49}
